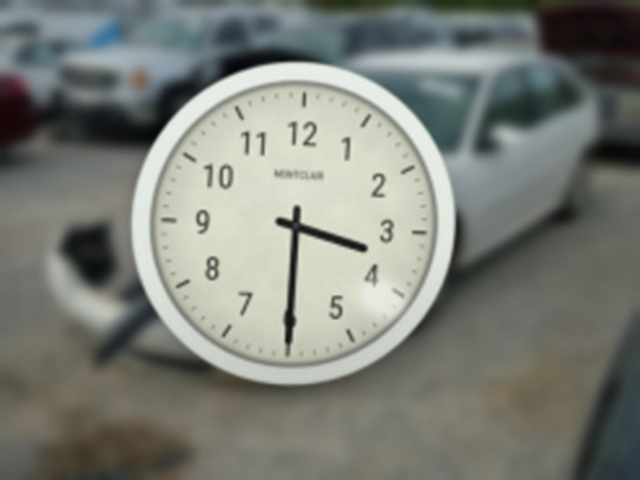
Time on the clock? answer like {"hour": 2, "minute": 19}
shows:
{"hour": 3, "minute": 30}
